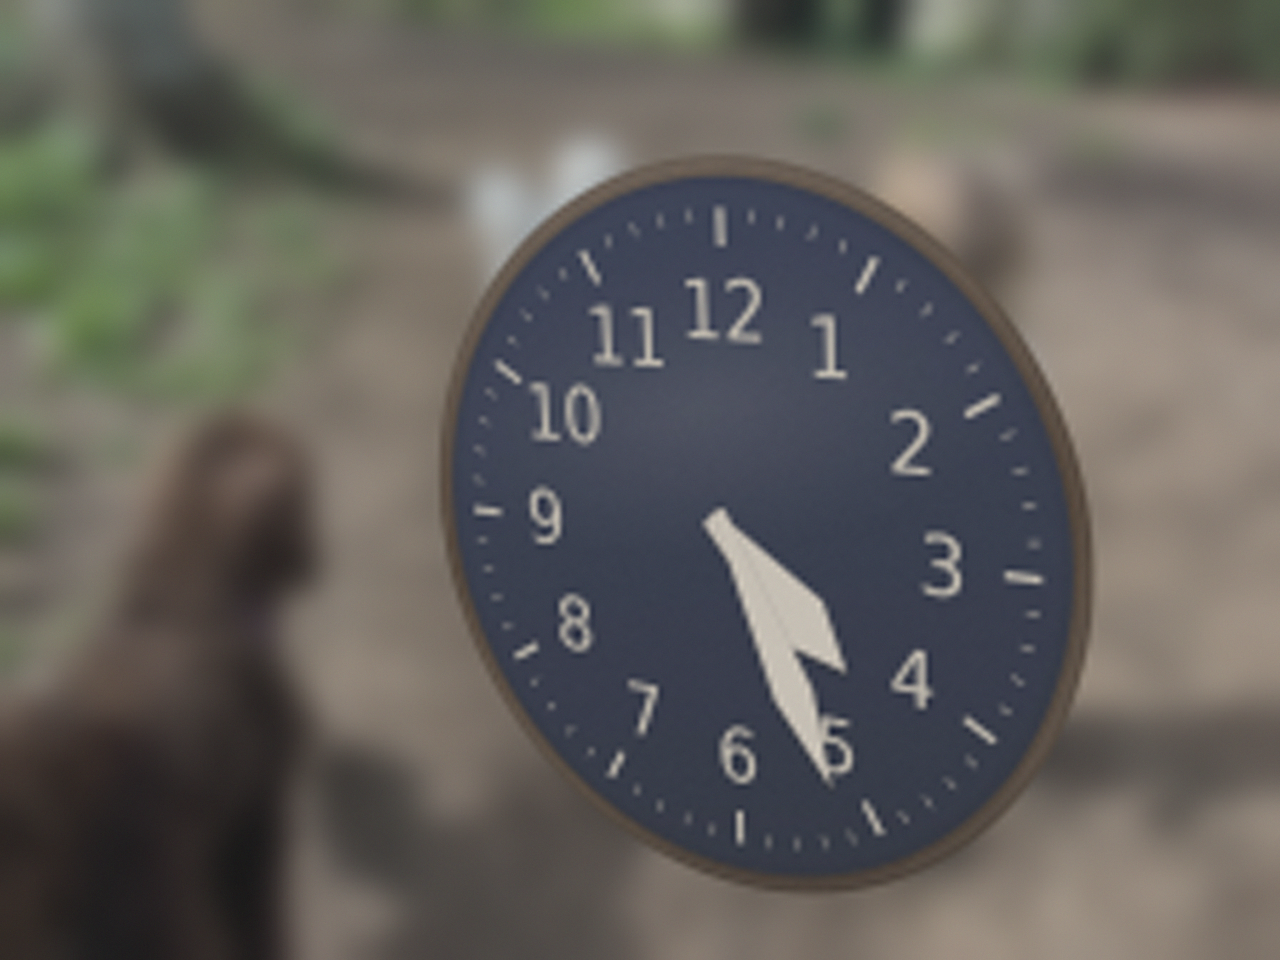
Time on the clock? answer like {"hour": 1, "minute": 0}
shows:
{"hour": 4, "minute": 26}
